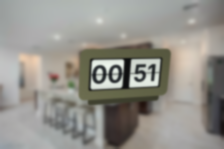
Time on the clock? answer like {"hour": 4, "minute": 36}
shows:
{"hour": 0, "minute": 51}
